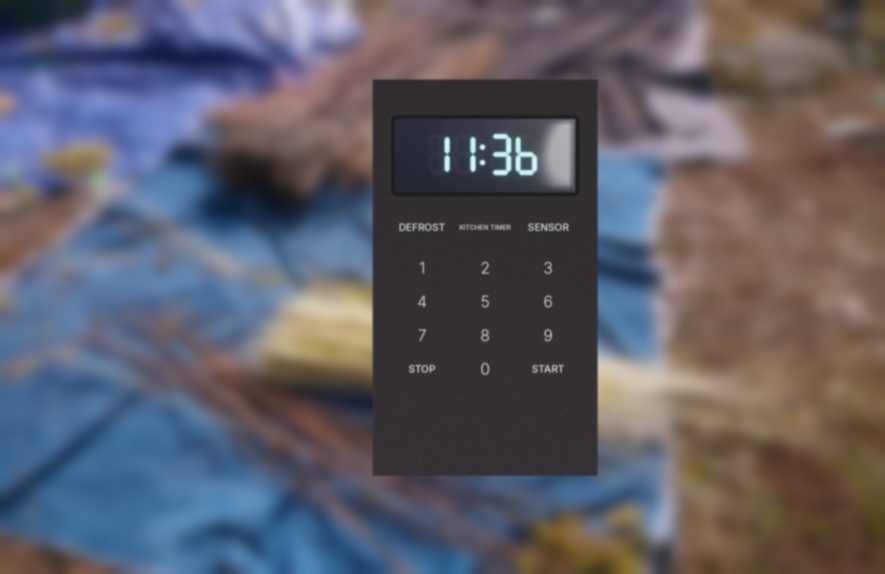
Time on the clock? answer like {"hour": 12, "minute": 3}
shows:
{"hour": 11, "minute": 36}
